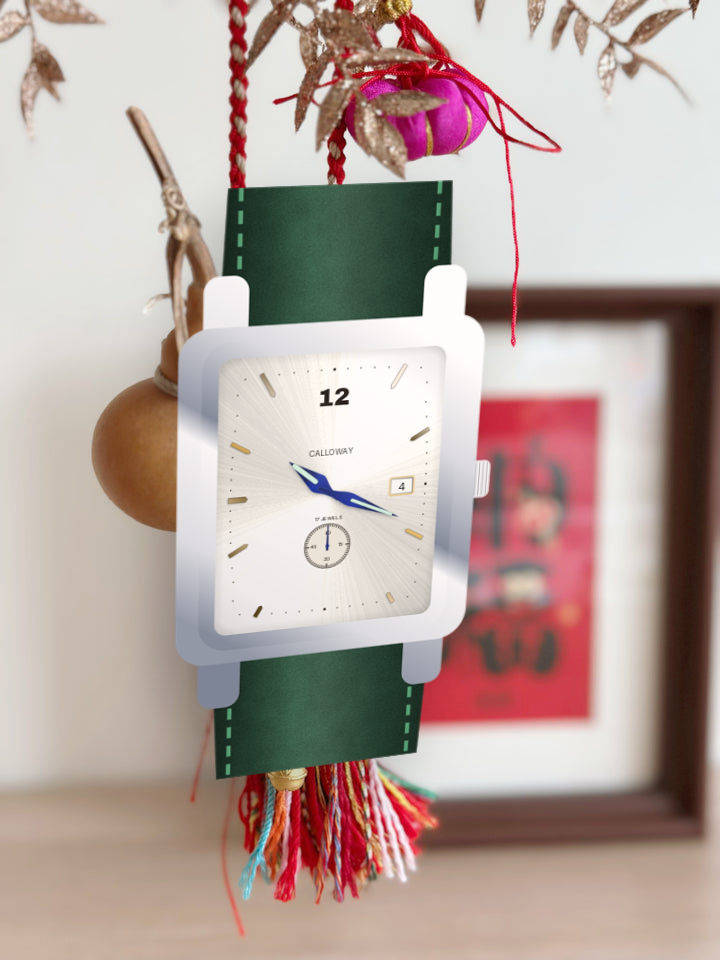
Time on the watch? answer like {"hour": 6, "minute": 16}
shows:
{"hour": 10, "minute": 19}
